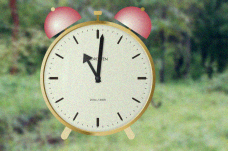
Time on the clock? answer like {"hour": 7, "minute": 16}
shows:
{"hour": 11, "minute": 1}
